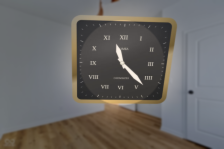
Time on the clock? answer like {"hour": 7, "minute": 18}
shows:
{"hour": 11, "minute": 23}
